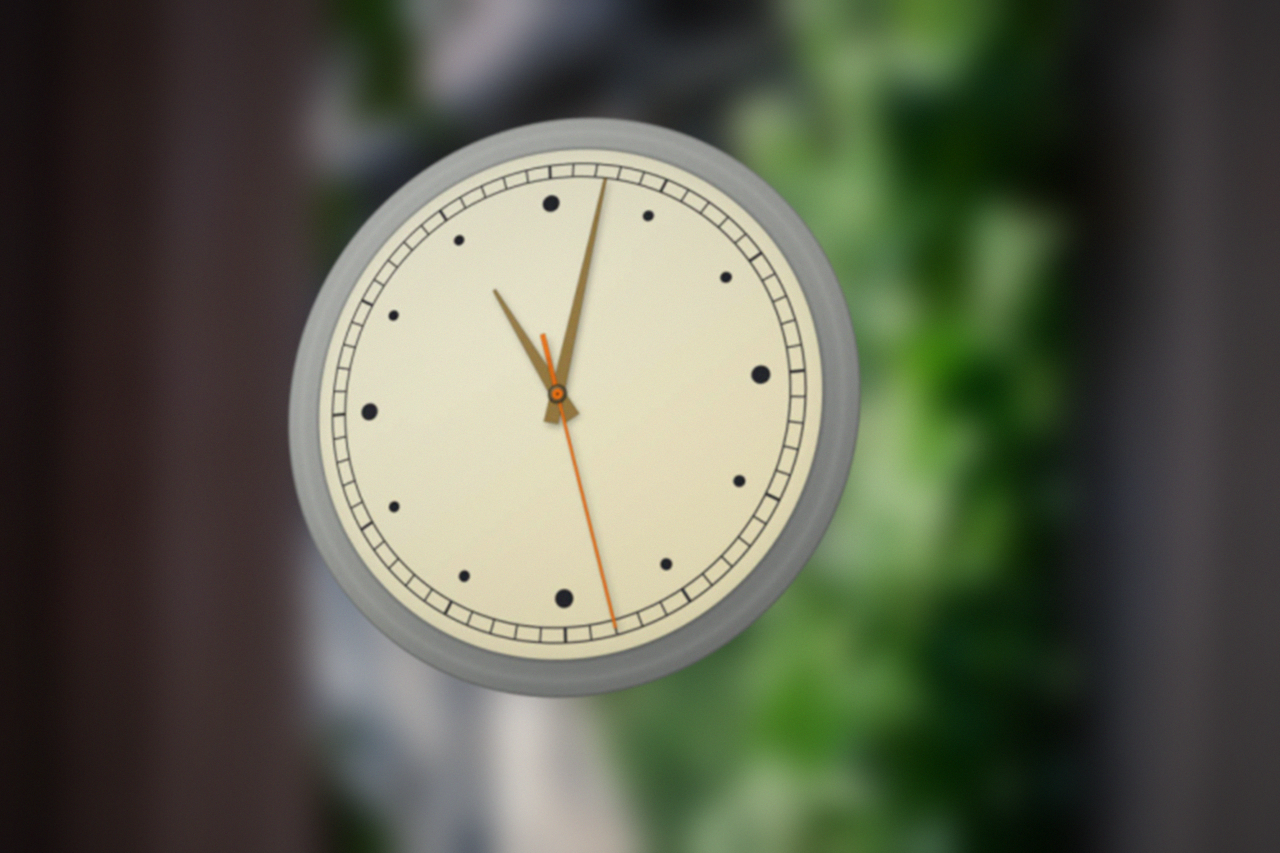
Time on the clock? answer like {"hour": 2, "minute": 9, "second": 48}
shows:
{"hour": 11, "minute": 2, "second": 28}
